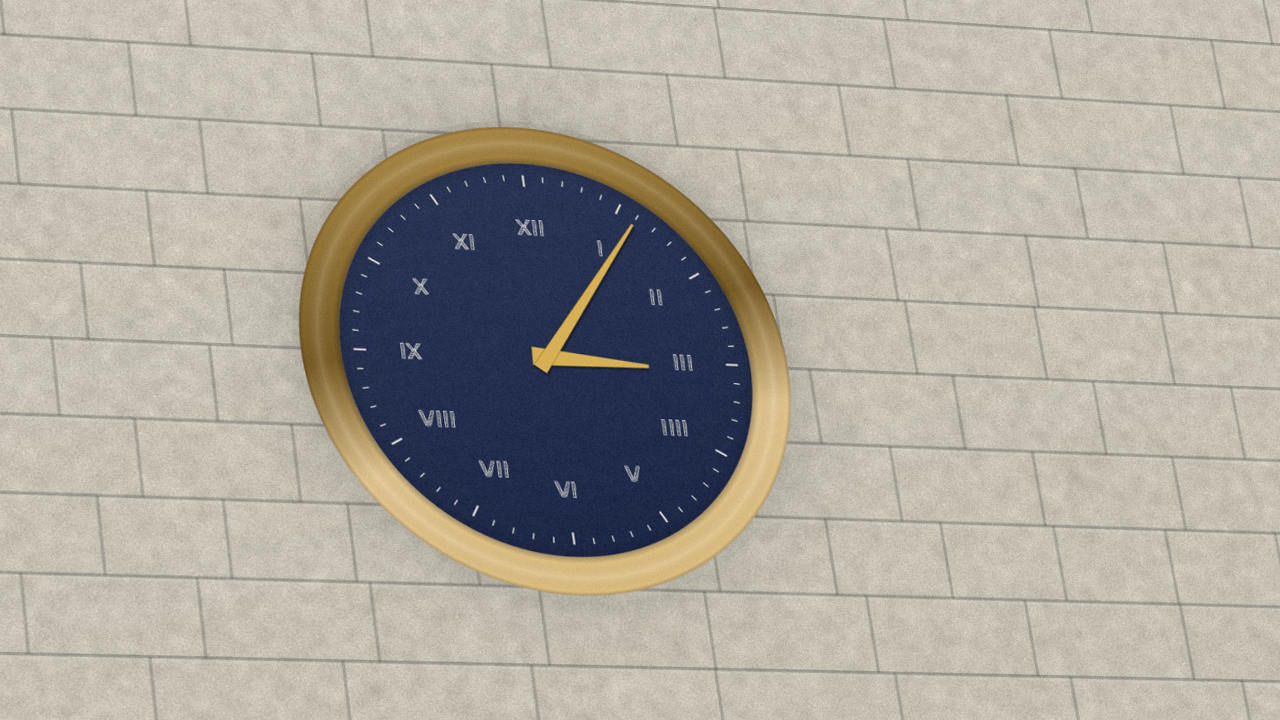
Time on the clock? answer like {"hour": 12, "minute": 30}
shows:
{"hour": 3, "minute": 6}
